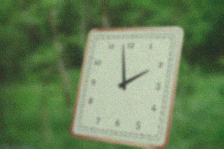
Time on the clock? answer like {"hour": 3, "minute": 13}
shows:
{"hour": 1, "minute": 58}
